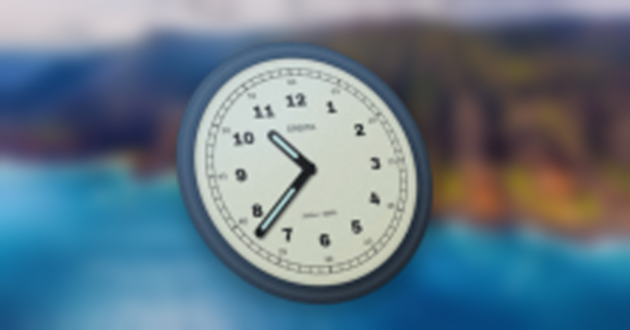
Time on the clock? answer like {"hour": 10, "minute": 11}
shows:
{"hour": 10, "minute": 38}
